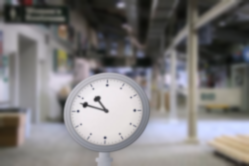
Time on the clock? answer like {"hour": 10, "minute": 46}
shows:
{"hour": 10, "minute": 48}
